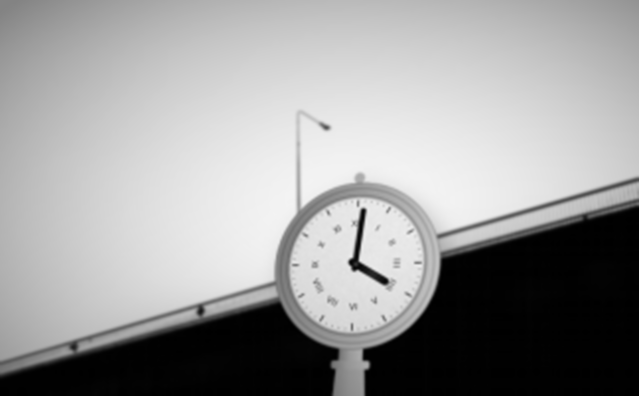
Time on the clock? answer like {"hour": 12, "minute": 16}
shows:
{"hour": 4, "minute": 1}
